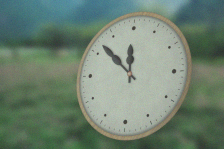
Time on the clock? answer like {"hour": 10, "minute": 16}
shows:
{"hour": 11, "minute": 52}
